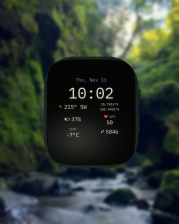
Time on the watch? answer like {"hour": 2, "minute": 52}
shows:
{"hour": 10, "minute": 2}
